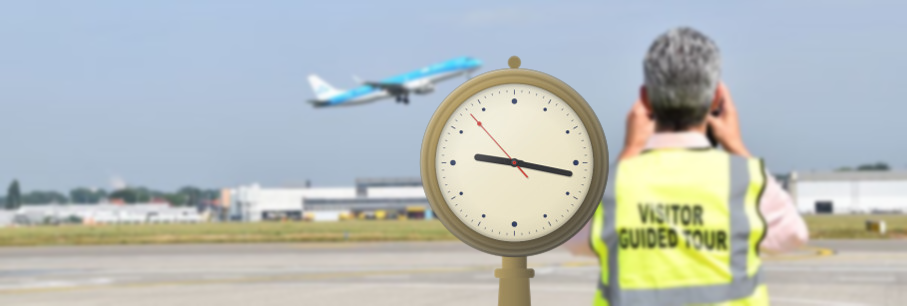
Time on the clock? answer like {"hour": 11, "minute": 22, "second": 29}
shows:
{"hour": 9, "minute": 16, "second": 53}
